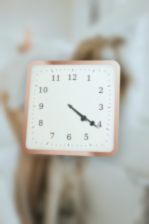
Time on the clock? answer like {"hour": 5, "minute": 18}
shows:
{"hour": 4, "minute": 21}
